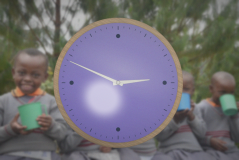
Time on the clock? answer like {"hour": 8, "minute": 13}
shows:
{"hour": 2, "minute": 49}
